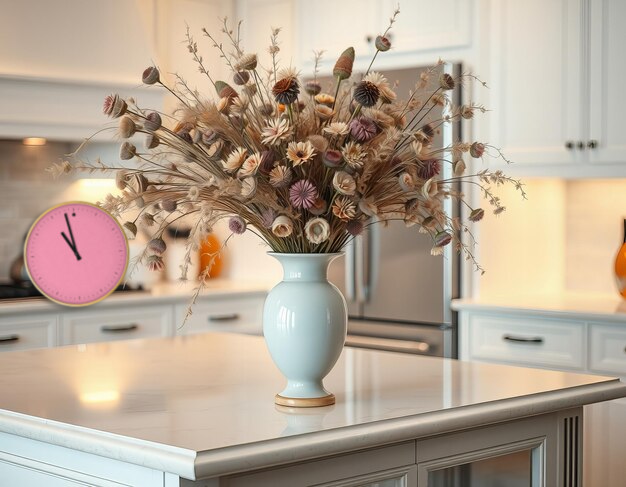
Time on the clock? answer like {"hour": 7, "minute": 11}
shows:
{"hour": 10, "minute": 58}
